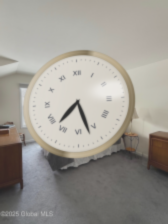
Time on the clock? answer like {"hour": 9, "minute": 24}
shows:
{"hour": 7, "minute": 27}
